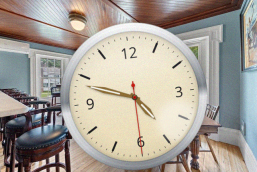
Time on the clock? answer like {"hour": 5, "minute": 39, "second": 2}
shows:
{"hour": 4, "minute": 48, "second": 30}
